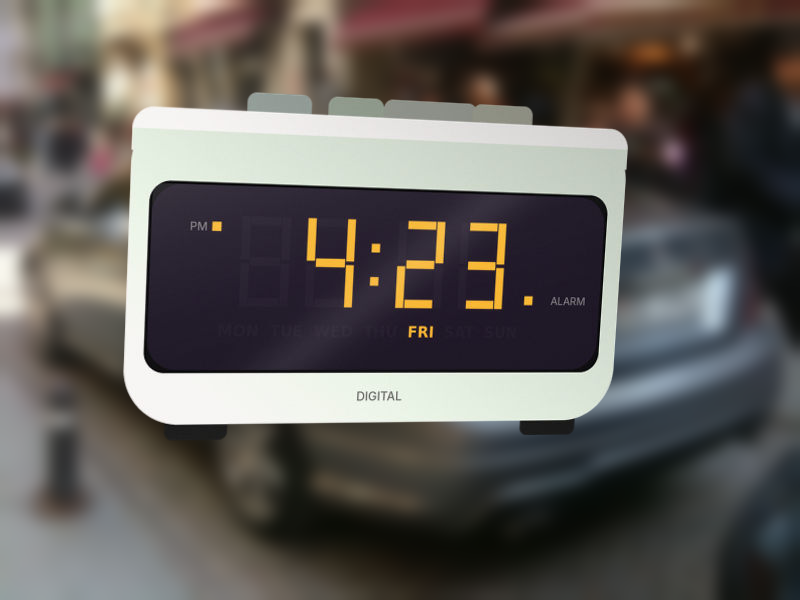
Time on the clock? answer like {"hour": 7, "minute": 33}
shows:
{"hour": 4, "minute": 23}
